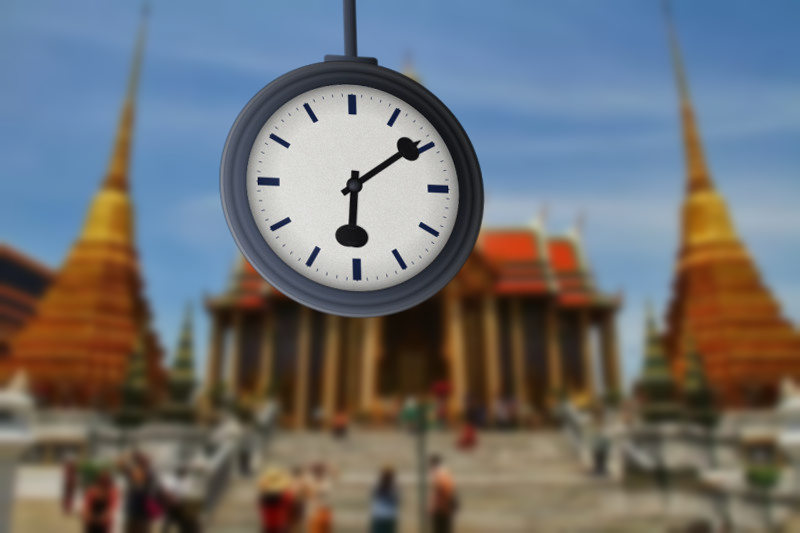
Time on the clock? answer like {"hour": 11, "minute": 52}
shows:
{"hour": 6, "minute": 9}
